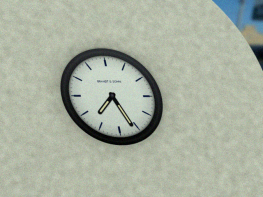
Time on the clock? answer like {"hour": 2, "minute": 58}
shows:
{"hour": 7, "minute": 26}
